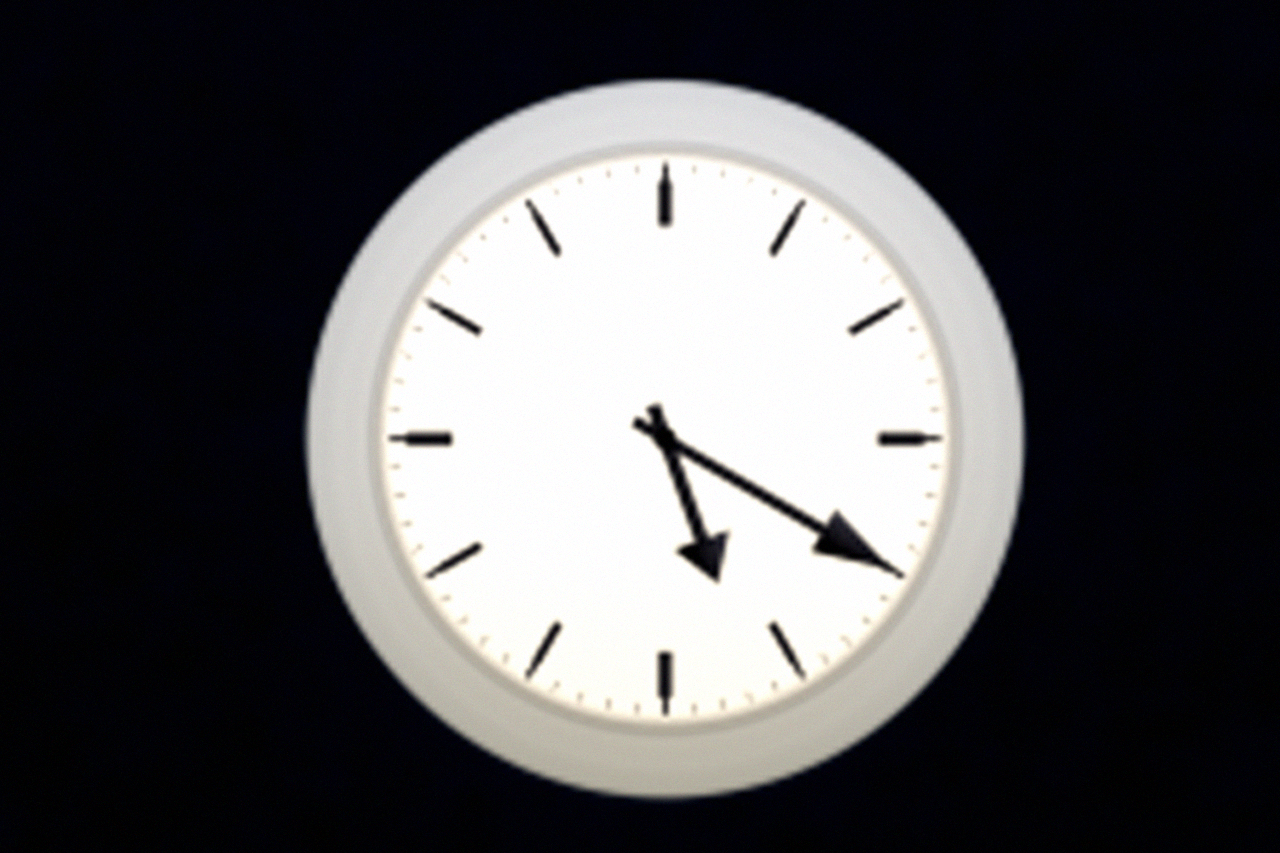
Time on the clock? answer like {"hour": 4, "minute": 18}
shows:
{"hour": 5, "minute": 20}
